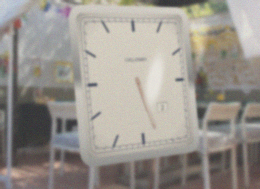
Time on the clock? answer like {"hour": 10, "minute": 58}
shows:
{"hour": 5, "minute": 27}
